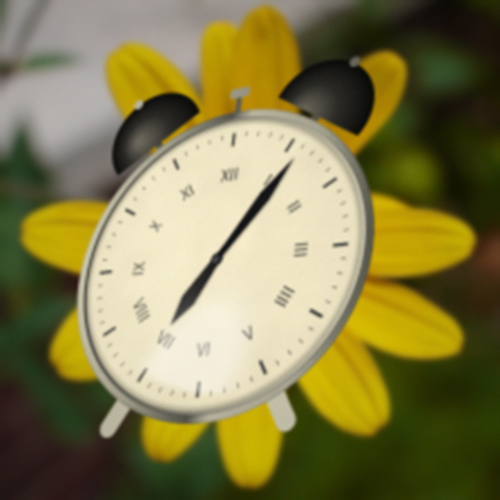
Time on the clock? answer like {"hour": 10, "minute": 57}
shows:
{"hour": 7, "minute": 6}
